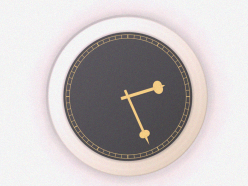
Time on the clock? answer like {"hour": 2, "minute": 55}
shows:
{"hour": 2, "minute": 26}
